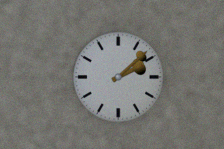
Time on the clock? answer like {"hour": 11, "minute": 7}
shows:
{"hour": 2, "minute": 8}
